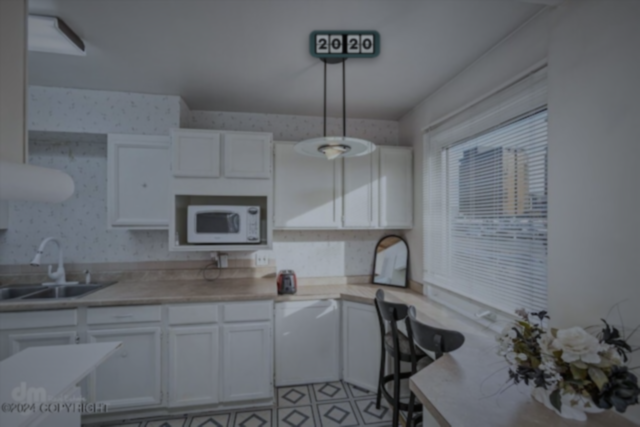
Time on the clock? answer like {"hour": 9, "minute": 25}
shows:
{"hour": 20, "minute": 20}
